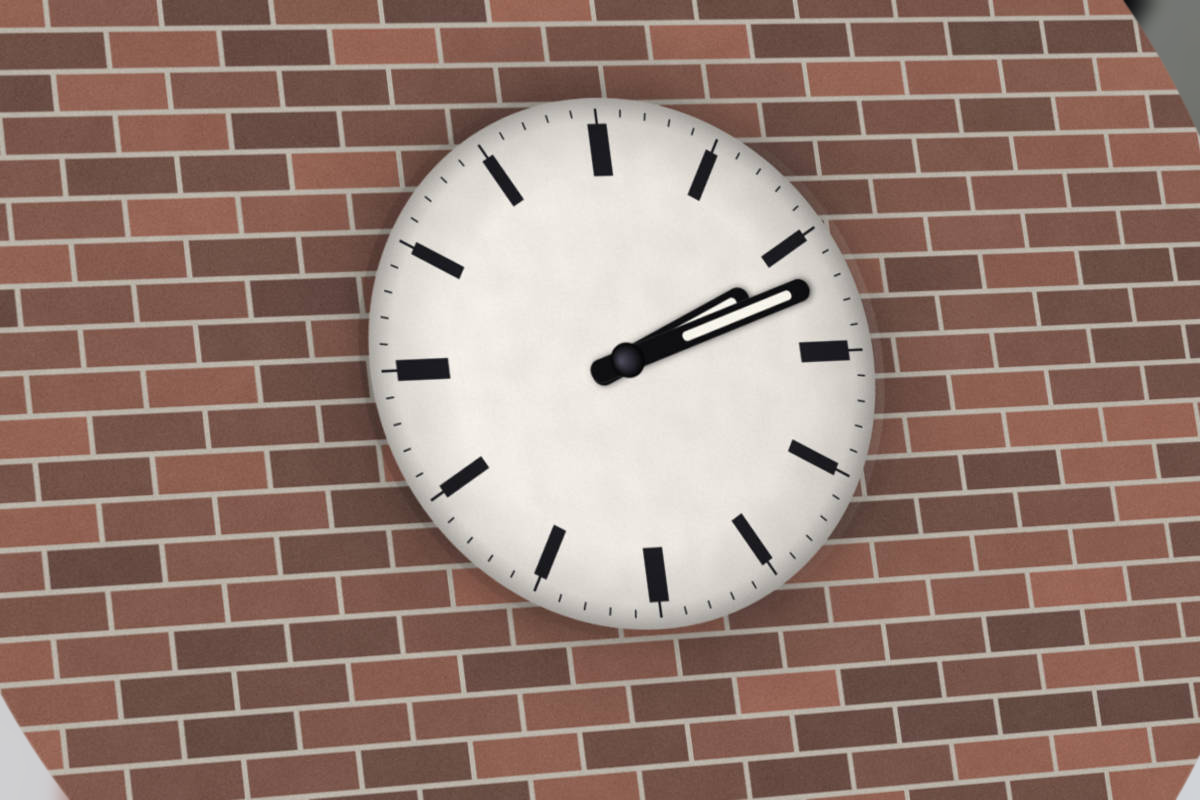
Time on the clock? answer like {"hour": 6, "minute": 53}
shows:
{"hour": 2, "minute": 12}
